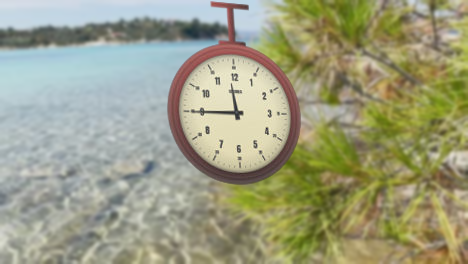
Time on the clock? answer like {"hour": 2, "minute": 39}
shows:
{"hour": 11, "minute": 45}
